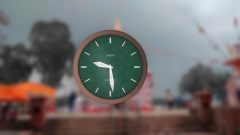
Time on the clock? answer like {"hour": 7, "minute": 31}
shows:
{"hour": 9, "minute": 29}
